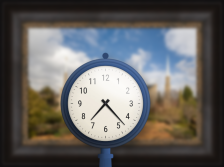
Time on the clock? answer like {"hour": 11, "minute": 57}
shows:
{"hour": 7, "minute": 23}
